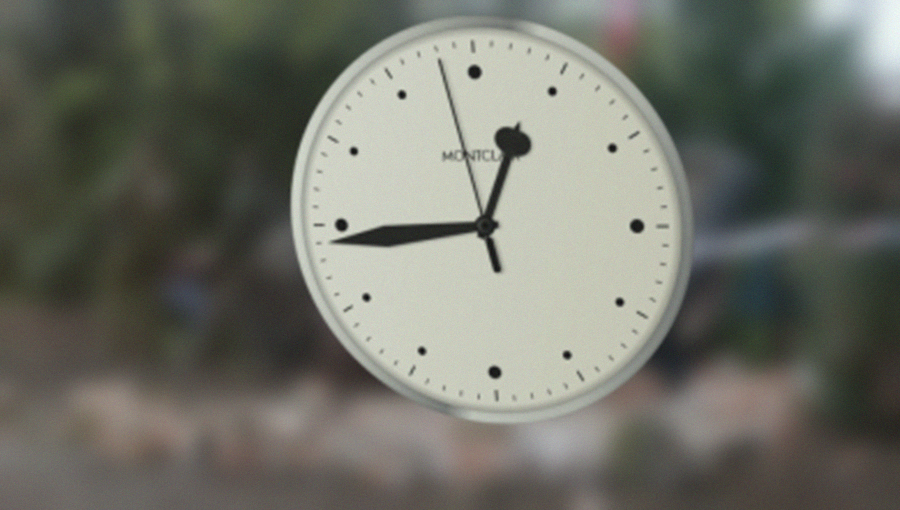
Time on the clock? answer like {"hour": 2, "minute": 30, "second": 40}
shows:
{"hour": 12, "minute": 43, "second": 58}
